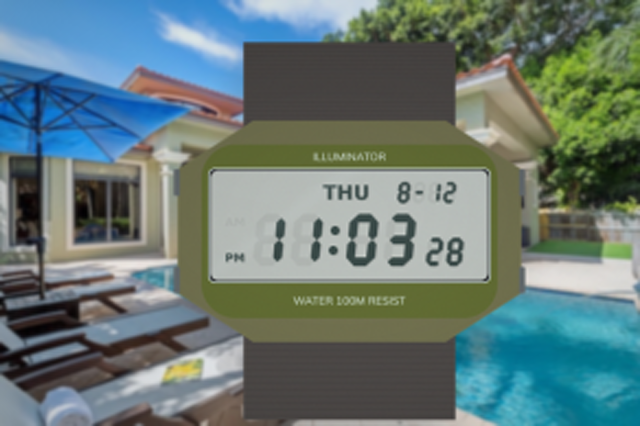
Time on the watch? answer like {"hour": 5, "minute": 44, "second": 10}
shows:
{"hour": 11, "minute": 3, "second": 28}
